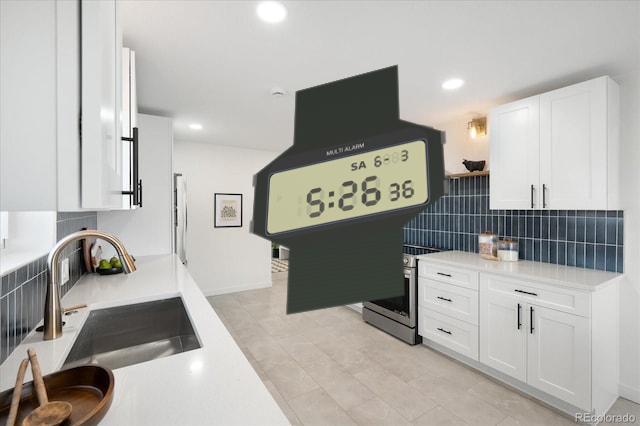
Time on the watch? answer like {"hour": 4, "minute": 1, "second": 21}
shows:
{"hour": 5, "minute": 26, "second": 36}
